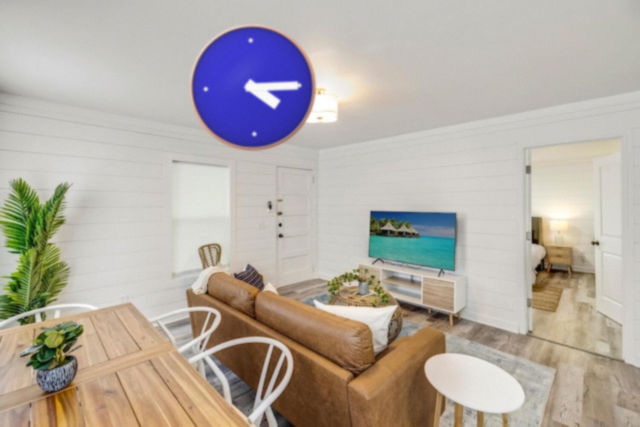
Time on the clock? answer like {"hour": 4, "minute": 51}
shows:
{"hour": 4, "minute": 15}
